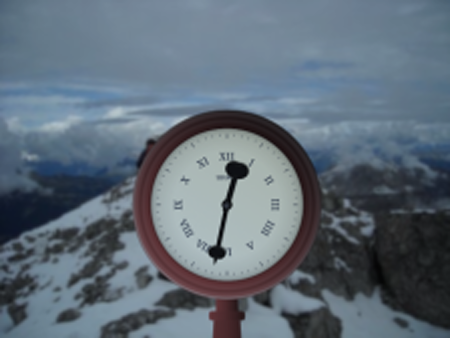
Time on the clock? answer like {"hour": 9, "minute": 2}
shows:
{"hour": 12, "minute": 32}
